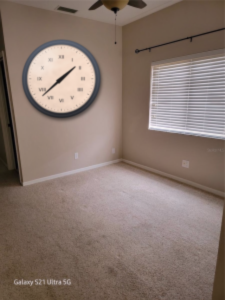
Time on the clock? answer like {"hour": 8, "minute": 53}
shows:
{"hour": 1, "minute": 38}
